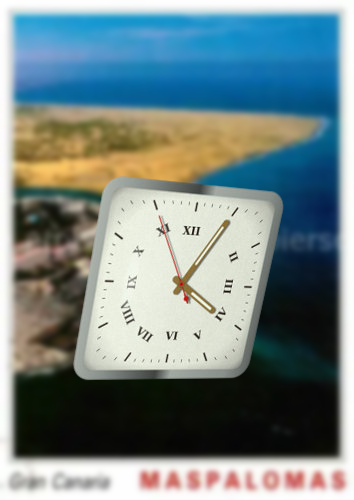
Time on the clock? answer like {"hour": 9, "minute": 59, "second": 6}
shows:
{"hour": 4, "minute": 4, "second": 55}
